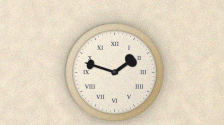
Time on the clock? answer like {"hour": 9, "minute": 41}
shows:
{"hour": 1, "minute": 48}
